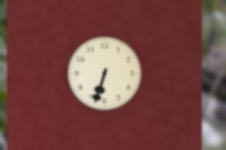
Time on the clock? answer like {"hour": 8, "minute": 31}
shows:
{"hour": 6, "minute": 33}
